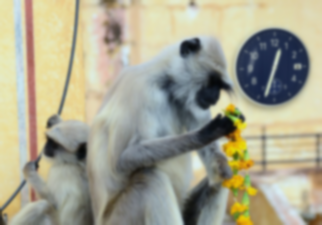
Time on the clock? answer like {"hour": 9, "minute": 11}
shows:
{"hour": 12, "minute": 33}
